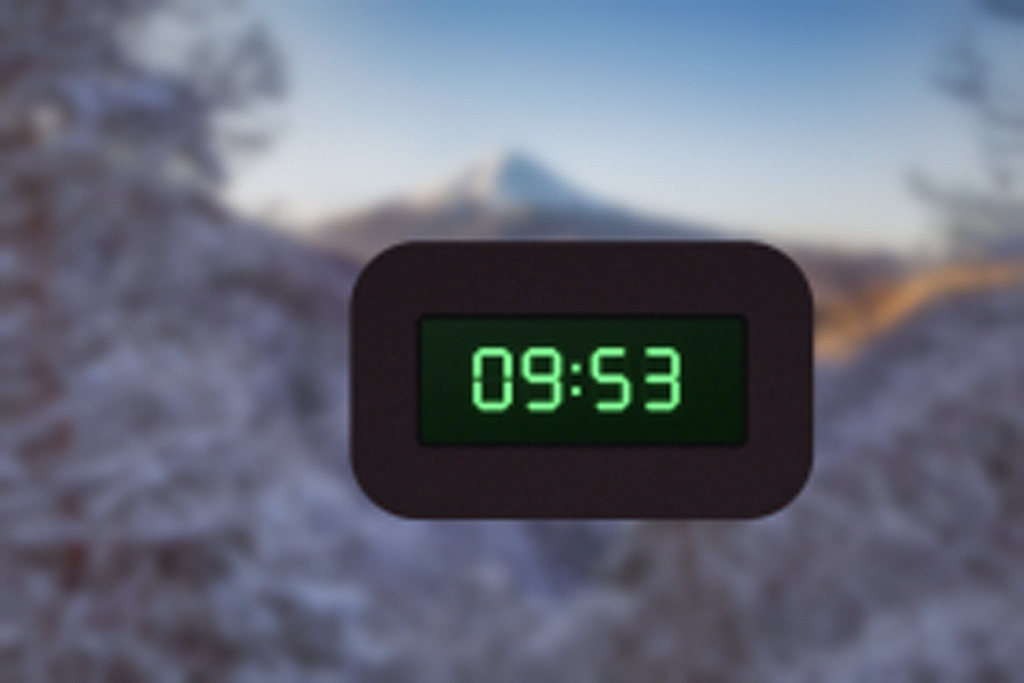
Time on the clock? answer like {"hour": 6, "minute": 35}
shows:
{"hour": 9, "minute": 53}
